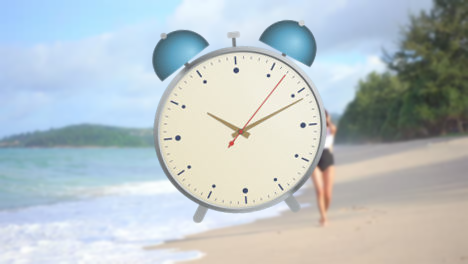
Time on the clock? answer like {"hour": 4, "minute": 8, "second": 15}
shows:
{"hour": 10, "minute": 11, "second": 7}
